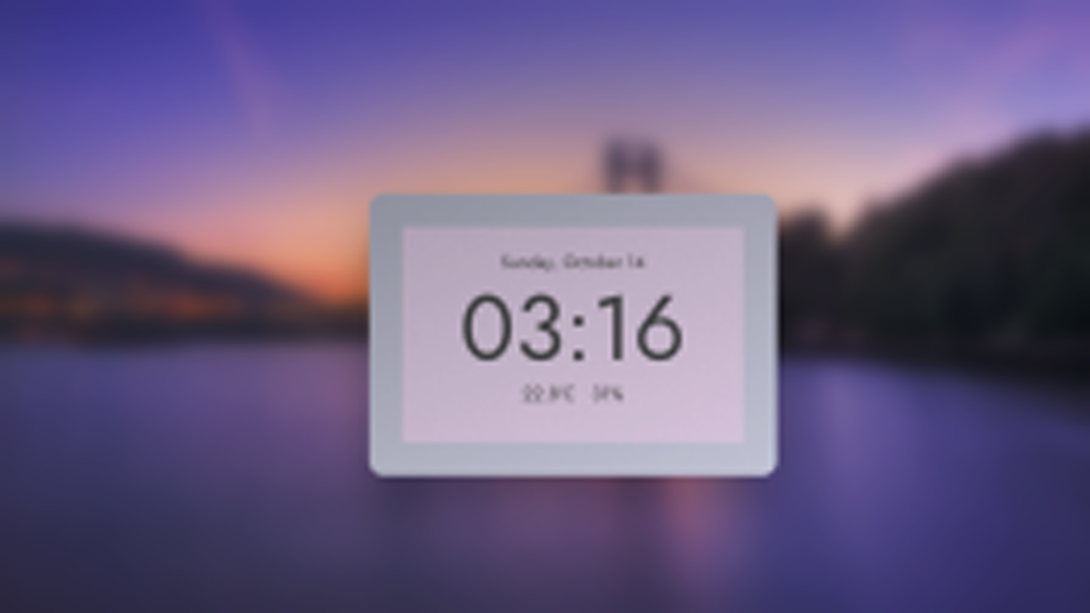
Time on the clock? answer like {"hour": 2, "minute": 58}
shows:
{"hour": 3, "minute": 16}
